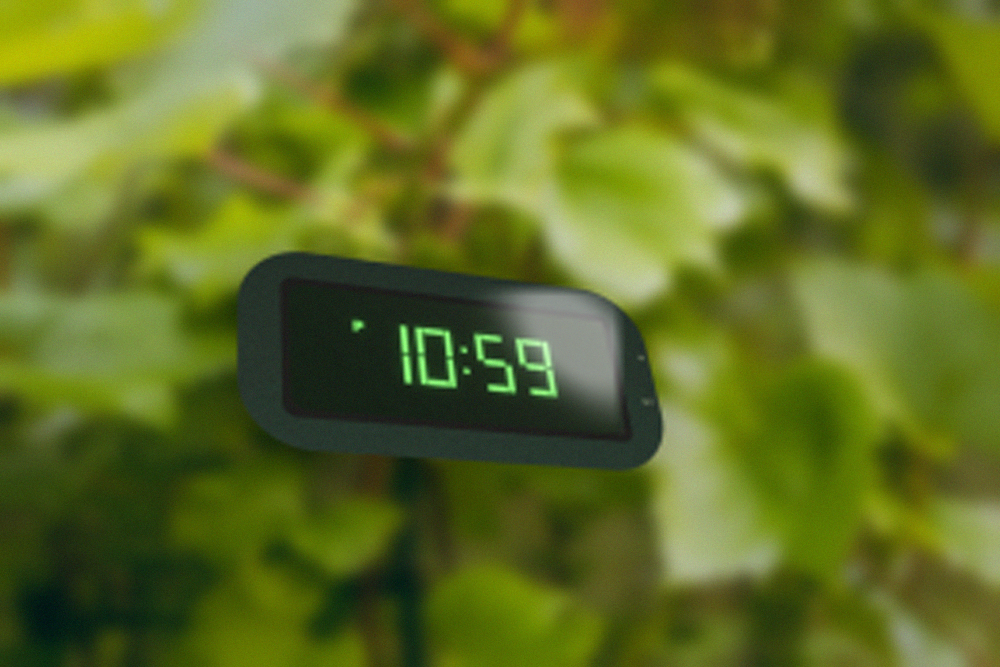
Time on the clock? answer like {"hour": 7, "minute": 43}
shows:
{"hour": 10, "minute": 59}
